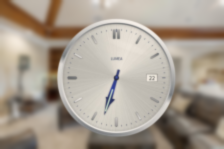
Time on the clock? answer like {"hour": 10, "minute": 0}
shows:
{"hour": 6, "minute": 33}
